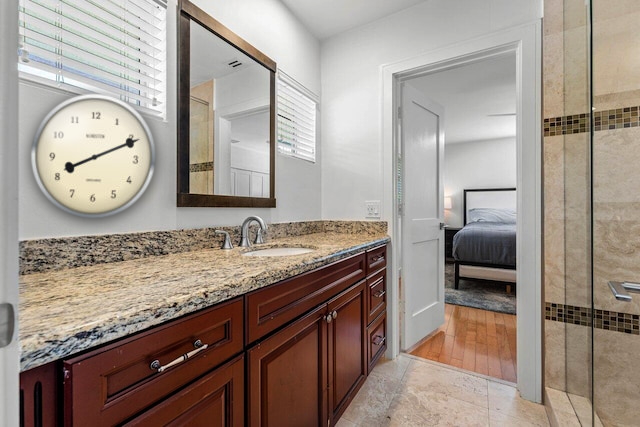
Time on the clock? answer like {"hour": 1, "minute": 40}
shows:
{"hour": 8, "minute": 11}
